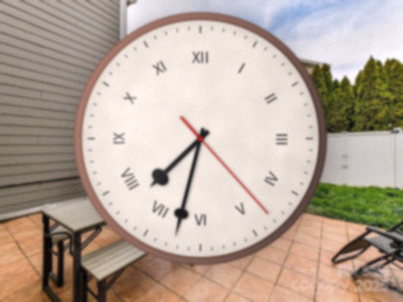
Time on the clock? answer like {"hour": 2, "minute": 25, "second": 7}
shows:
{"hour": 7, "minute": 32, "second": 23}
